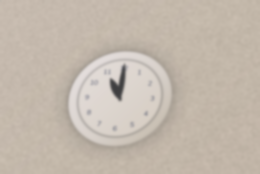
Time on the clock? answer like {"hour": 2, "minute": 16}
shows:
{"hour": 11, "minute": 0}
